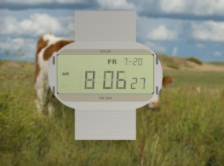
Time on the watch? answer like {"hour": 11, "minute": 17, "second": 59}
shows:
{"hour": 8, "minute": 6, "second": 27}
